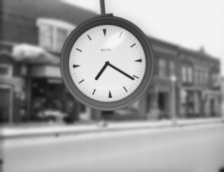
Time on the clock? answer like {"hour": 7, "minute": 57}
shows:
{"hour": 7, "minute": 21}
